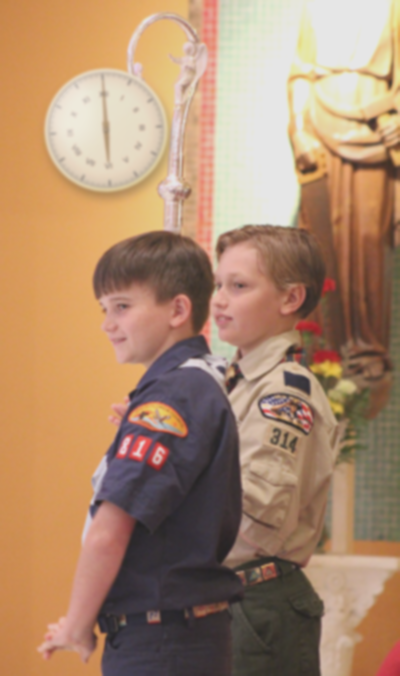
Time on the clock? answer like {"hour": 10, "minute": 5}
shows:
{"hour": 6, "minute": 0}
